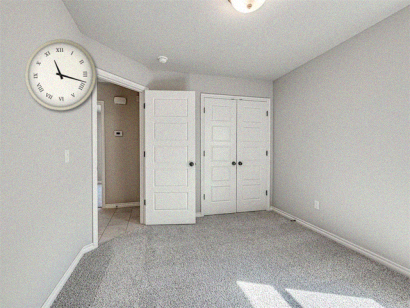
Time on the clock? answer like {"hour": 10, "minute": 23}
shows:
{"hour": 11, "minute": 18}
